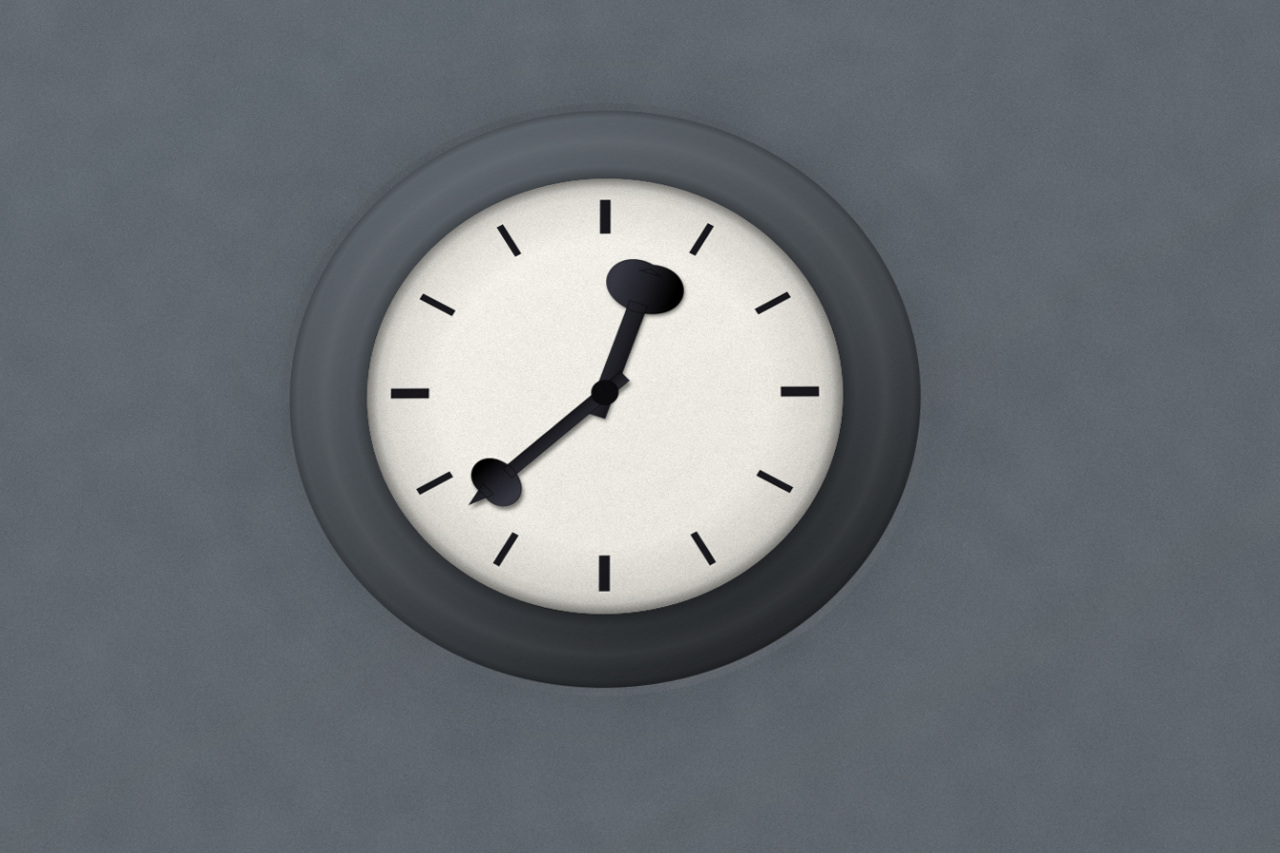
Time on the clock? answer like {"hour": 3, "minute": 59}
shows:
{"hour": 12, "minute": 38}
